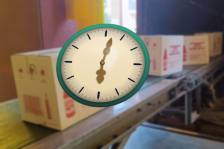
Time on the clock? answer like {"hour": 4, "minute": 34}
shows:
{"hour": 6, "minute": 2}
